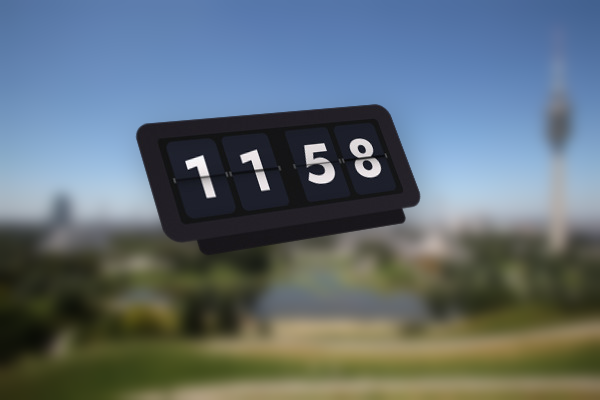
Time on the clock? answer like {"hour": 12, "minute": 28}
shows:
{"hour": 11, "minute": 58}
